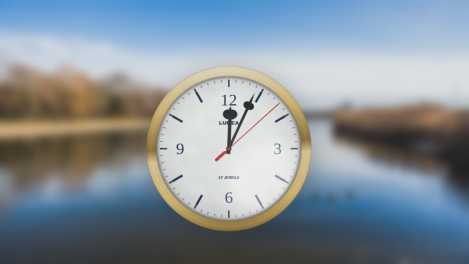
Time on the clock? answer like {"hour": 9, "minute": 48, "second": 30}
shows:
{"hour": 12, "minute": 4, "second": 8}
